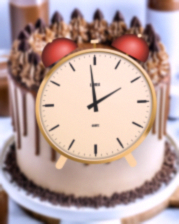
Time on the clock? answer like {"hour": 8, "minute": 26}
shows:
{"hour": 1, "minute": 59}
